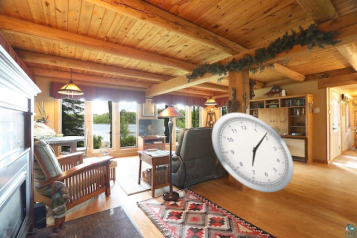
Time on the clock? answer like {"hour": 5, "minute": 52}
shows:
{"hour": 7, "minute": 9}
